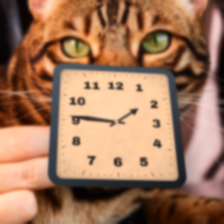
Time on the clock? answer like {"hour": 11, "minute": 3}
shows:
{"hour": 1, "minute": 46}
